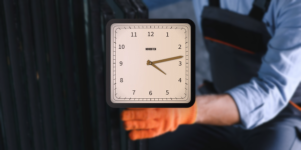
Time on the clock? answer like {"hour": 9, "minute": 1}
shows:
{"hour": 4, "minute": 13}
